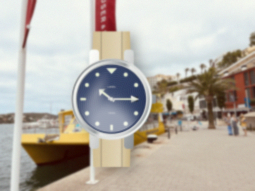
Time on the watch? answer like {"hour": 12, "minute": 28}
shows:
{"hour": 10, "minute": 15}
